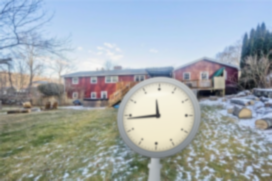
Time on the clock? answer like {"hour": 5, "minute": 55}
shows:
{"hour": 11, "minute": 44}
